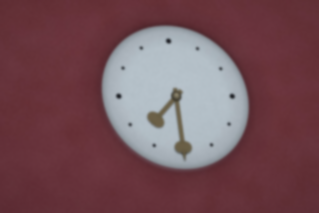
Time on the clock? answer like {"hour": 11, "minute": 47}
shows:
{"hour": 7, "minute": 30}
